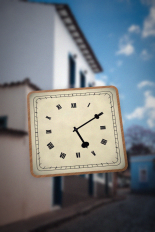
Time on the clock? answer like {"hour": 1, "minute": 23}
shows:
{"hour": 5, "minute": 10}
